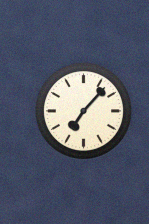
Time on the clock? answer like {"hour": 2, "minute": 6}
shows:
{"hour": 7, "minute": 7}
